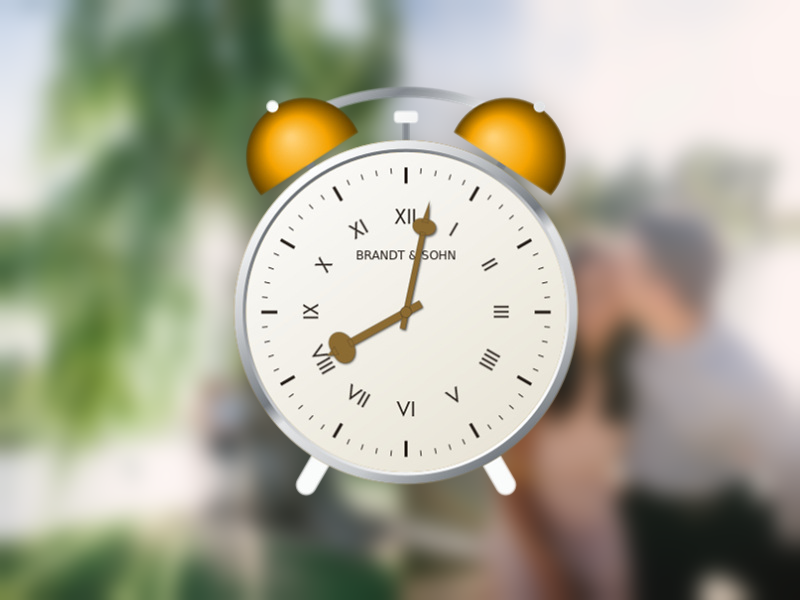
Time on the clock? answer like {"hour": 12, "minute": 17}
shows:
{"hour": 8, "minute": 2}
